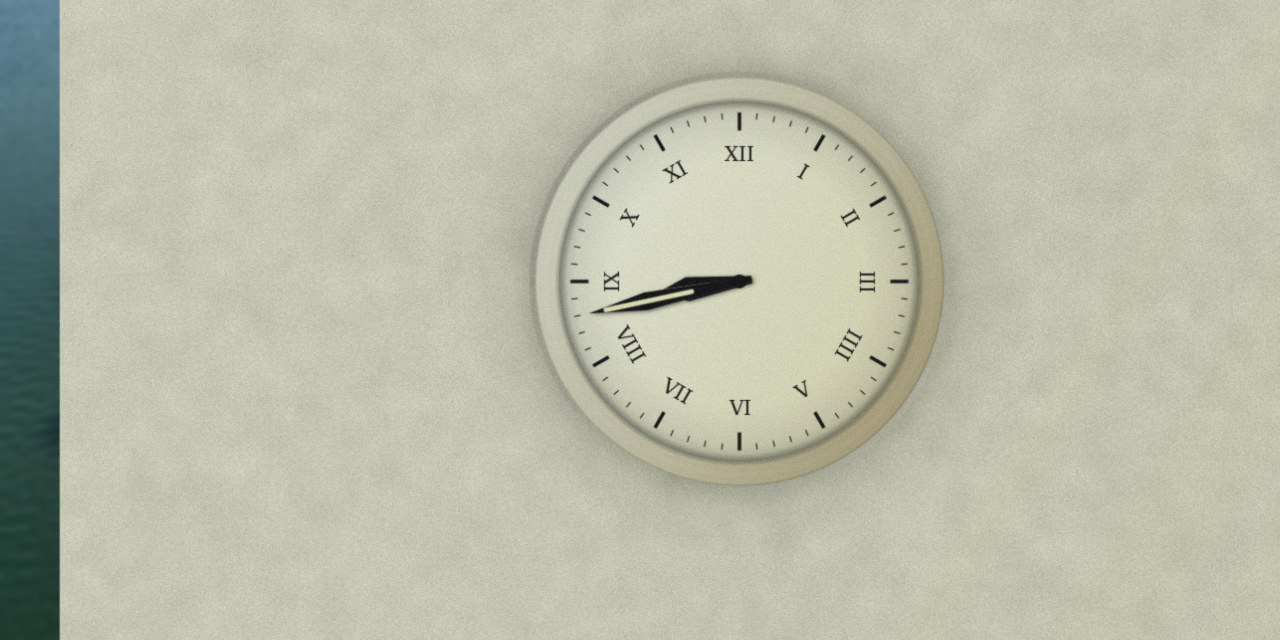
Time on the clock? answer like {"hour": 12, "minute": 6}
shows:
{"hour": 8, "minute": 43}
